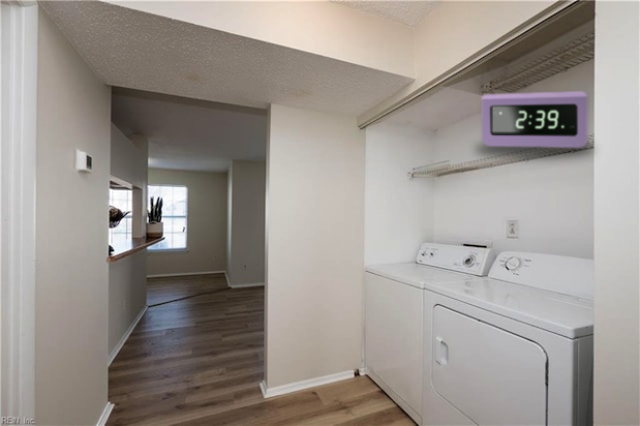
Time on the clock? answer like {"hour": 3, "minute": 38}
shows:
{"hour": 2, "minute": 39}
